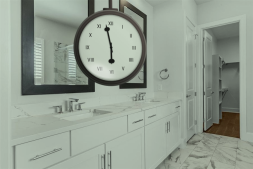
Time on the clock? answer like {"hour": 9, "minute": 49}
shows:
{"hour": 5, "minute": 58}
